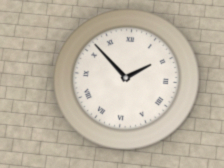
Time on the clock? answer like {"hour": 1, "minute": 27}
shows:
{"hour": 1, "minute": 52}
